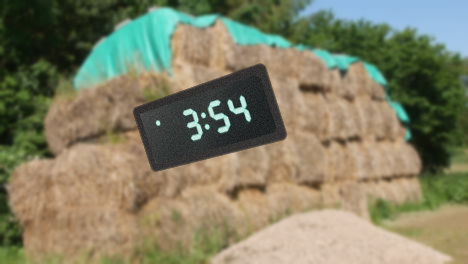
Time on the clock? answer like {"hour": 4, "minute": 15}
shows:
{"hour": 3, "minute": 54}
